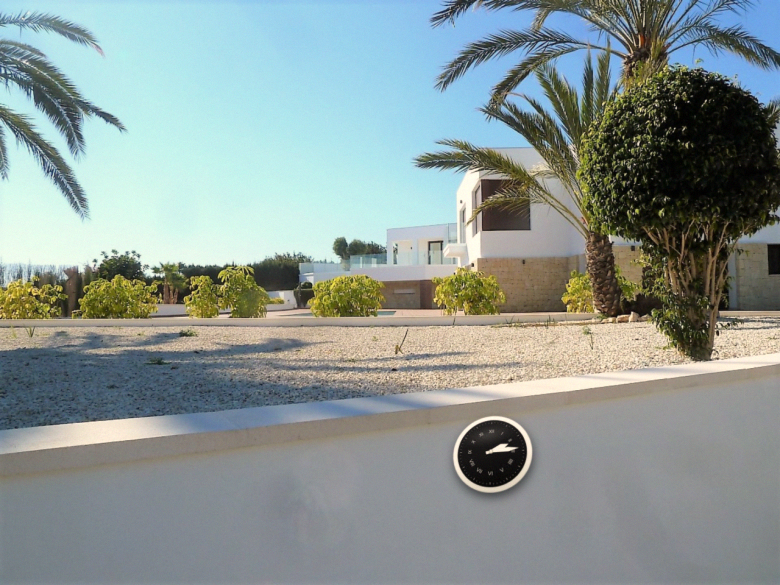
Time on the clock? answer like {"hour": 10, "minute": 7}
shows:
{"hour": 2, "minute": 14}
